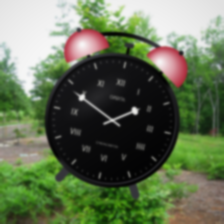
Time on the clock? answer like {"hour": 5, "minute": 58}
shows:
{"hour": 1, "minute": 49}
